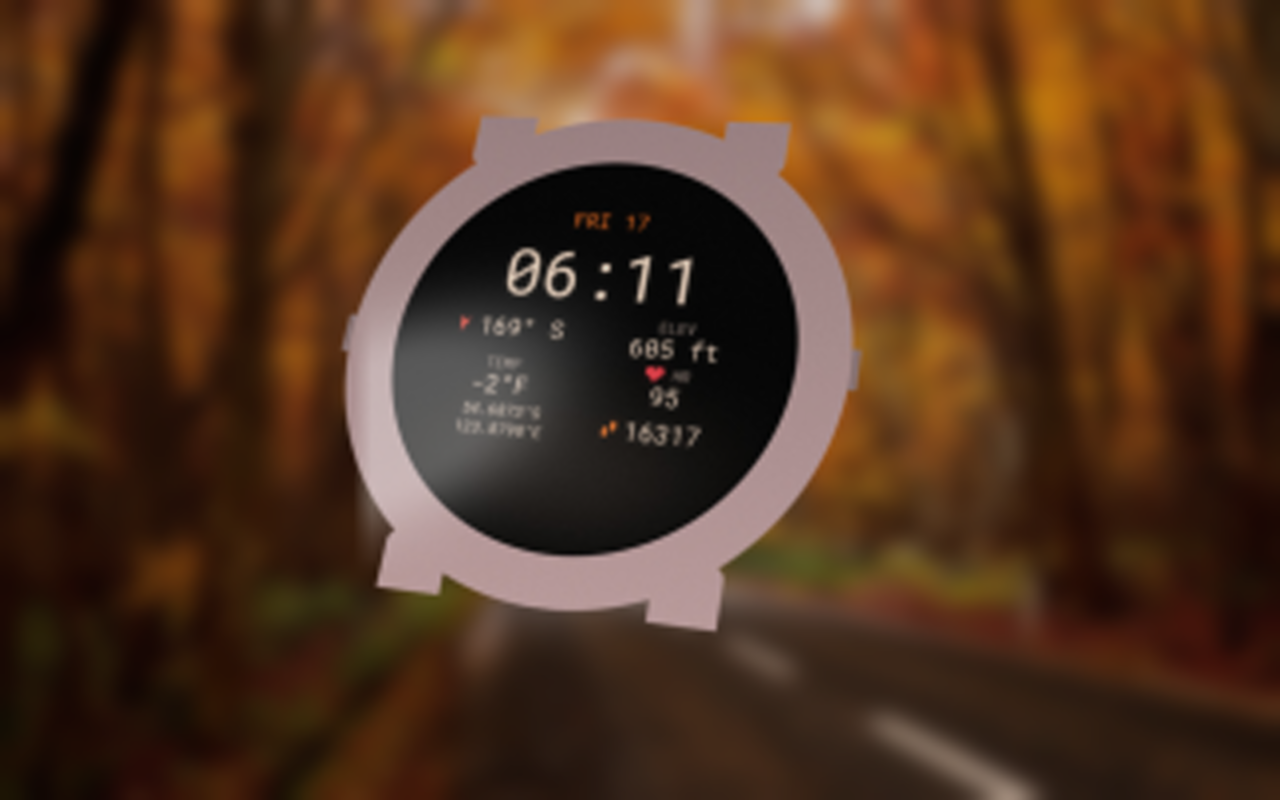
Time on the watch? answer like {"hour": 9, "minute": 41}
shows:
{"hour": 6, "minute": 11}
